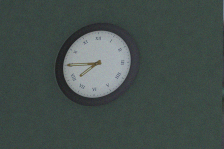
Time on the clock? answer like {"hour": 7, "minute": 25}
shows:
{"hour": 7, "minute": 45}
